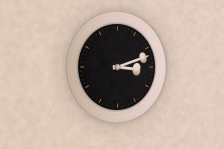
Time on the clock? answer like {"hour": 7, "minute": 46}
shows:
{"hour": 3, "minute": 12}
